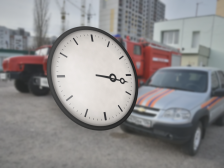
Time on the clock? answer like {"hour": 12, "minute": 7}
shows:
{"hour": 3, "minute": 17}
